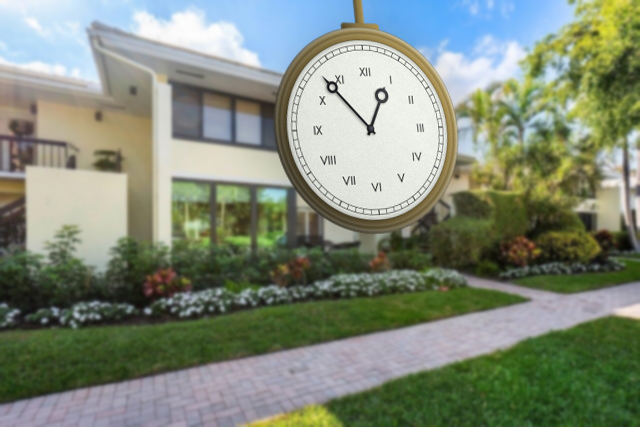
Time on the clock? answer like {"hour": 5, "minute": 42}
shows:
{"hour": 12, "minute": 53}
